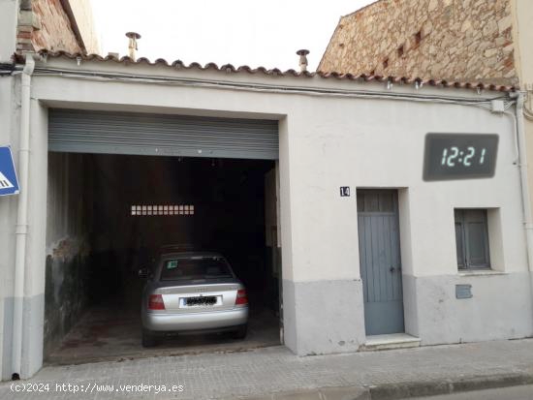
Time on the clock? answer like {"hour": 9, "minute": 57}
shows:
{"hour": 12, "minute": 21}
